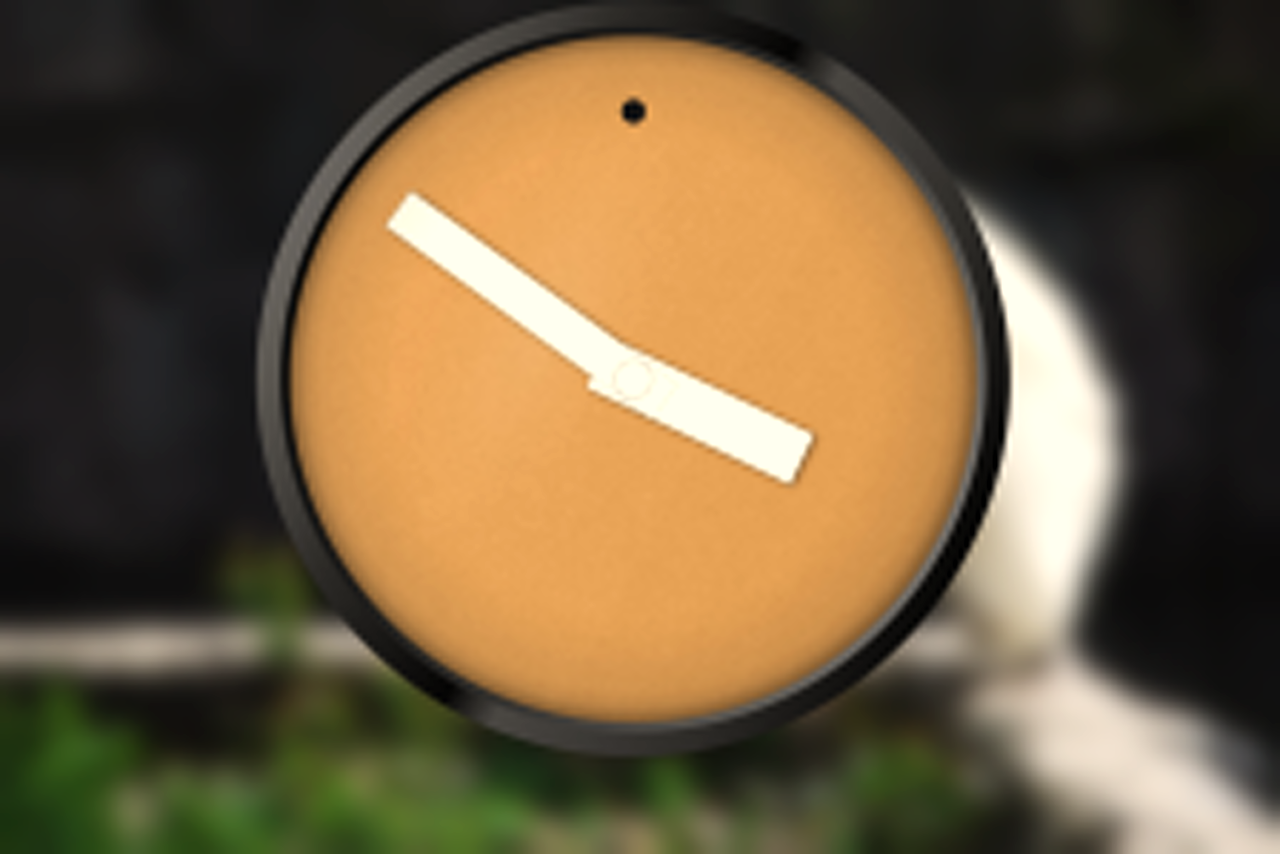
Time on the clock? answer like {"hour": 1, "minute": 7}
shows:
{"hour": 3, "minute": 51}
